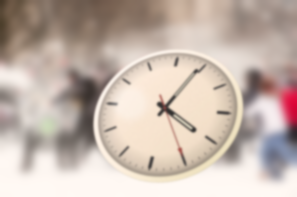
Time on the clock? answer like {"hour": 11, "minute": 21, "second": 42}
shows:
{"hour": 4, "minute": 4, "second": 25}
